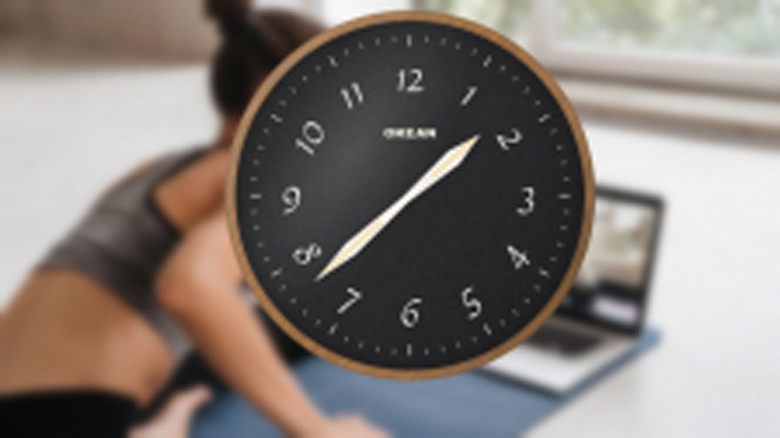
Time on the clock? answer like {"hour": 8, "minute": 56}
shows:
{"hour": 1, "minute": 38}
